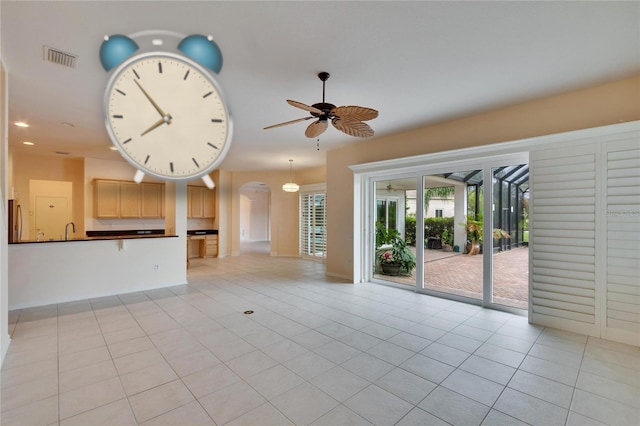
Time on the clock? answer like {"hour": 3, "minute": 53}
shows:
{"hour": 7, "minute": 54}
